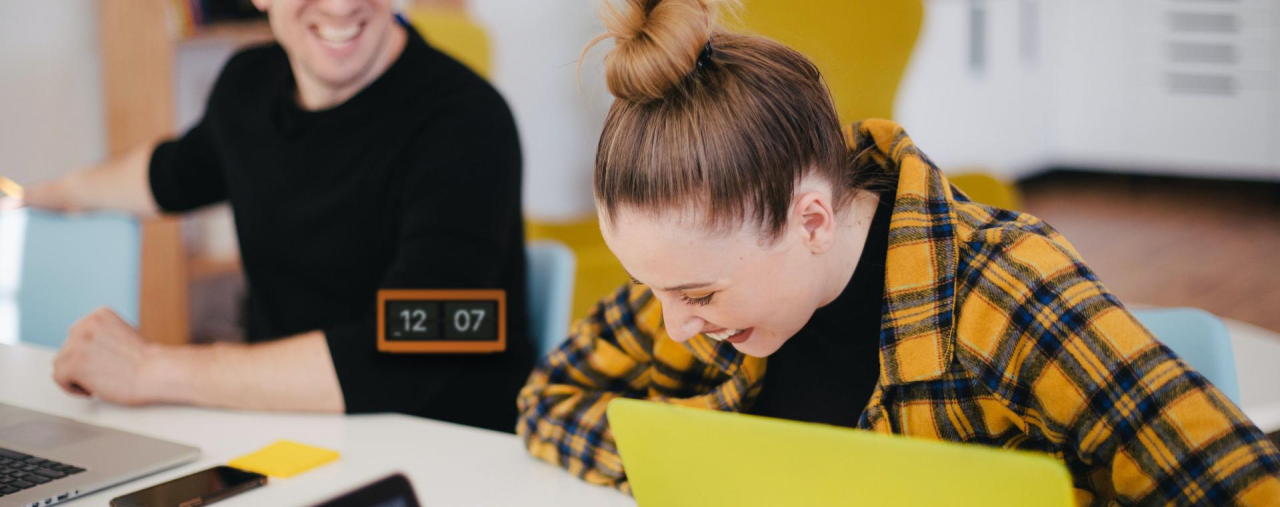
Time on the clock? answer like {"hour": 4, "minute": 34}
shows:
{"hour": 12, "minute": 7}
